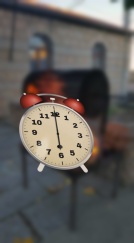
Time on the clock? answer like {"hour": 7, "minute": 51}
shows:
{"hour": 6, "minute": 0}
